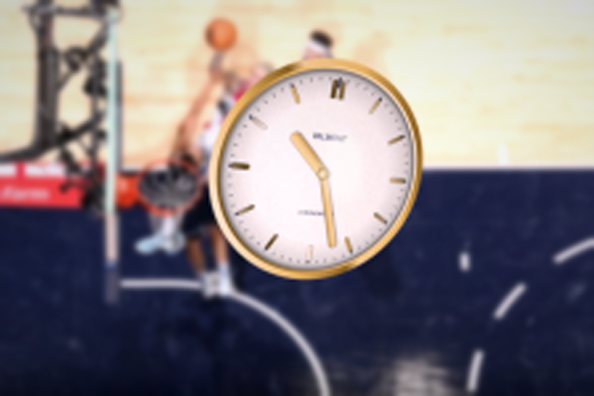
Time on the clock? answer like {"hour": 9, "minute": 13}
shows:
{"hour": 10, "minute": 27}
